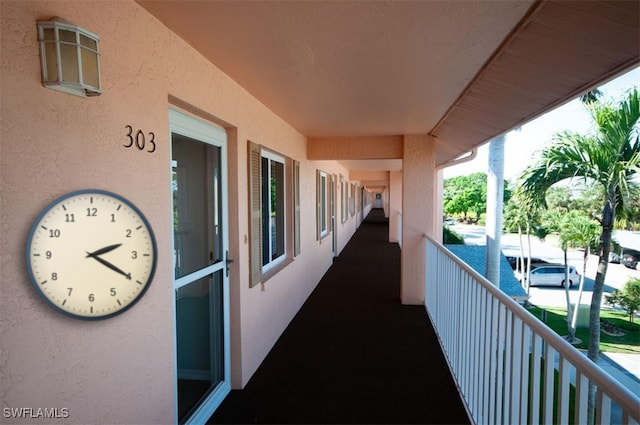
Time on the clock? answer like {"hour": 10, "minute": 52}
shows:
{"hour": 2, "minute": 20}
